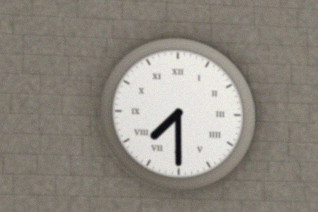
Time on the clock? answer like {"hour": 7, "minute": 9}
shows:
{"hour": 7, "minute": 30}
